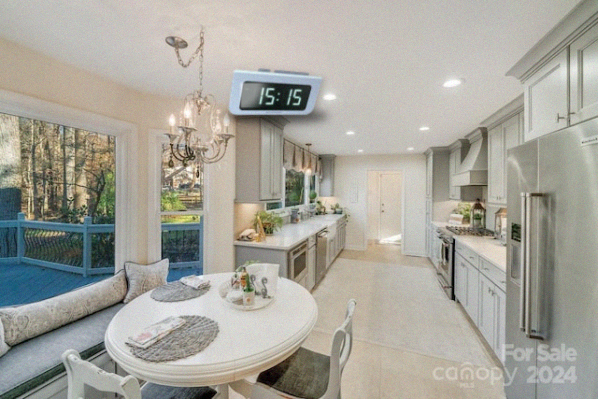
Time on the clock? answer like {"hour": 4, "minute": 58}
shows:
{"hour": 15, "minute": 15}
